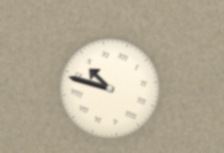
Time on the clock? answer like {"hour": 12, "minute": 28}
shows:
{"hour": 9, "minute": 44}
